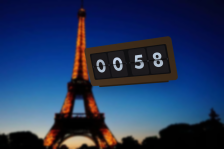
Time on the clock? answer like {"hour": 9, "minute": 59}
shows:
{"hour": 0, "minute": 58}
